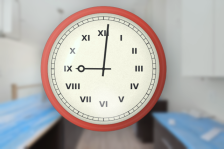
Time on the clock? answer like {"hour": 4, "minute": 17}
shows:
{"hour": 9, "minute": 1}
